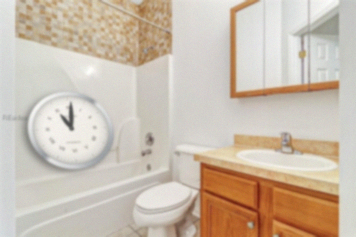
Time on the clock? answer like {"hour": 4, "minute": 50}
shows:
{"hour": 11, "minute": 1}
